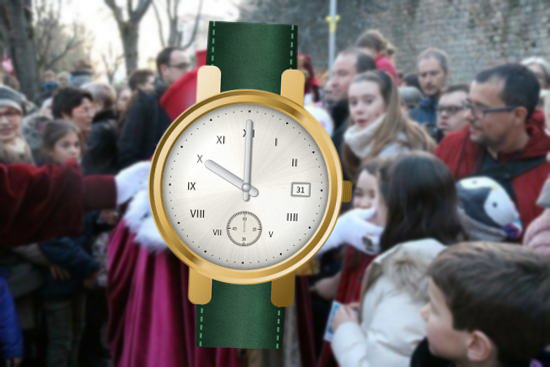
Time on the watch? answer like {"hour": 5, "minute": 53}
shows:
{"hour": 10, "minute": 0}
